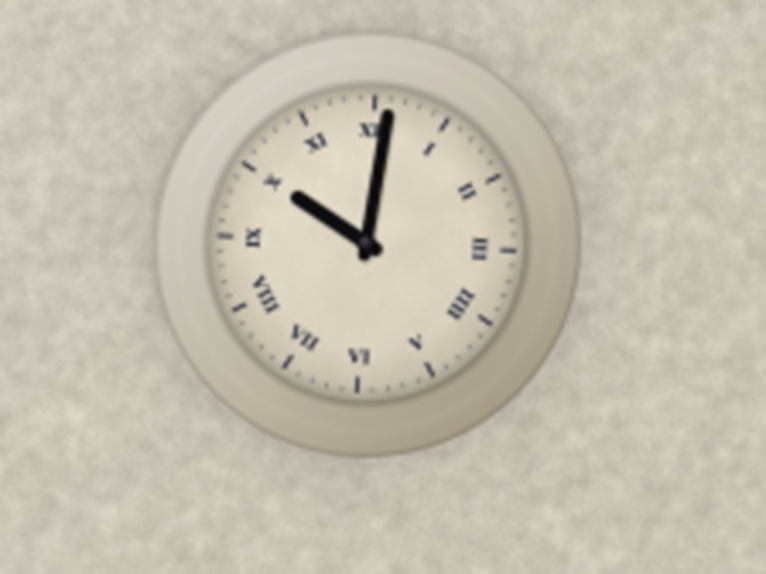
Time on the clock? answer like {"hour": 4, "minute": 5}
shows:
{"hour": 10, "minute": 1}
